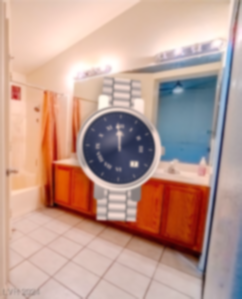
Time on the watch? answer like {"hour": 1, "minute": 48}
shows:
{"hour": 11, "minute": 59}
